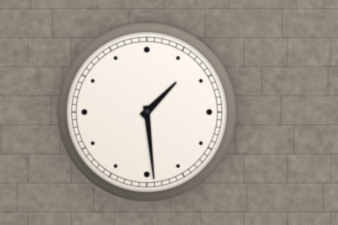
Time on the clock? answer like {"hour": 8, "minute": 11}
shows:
{"hour": 1, "minute": 29}
